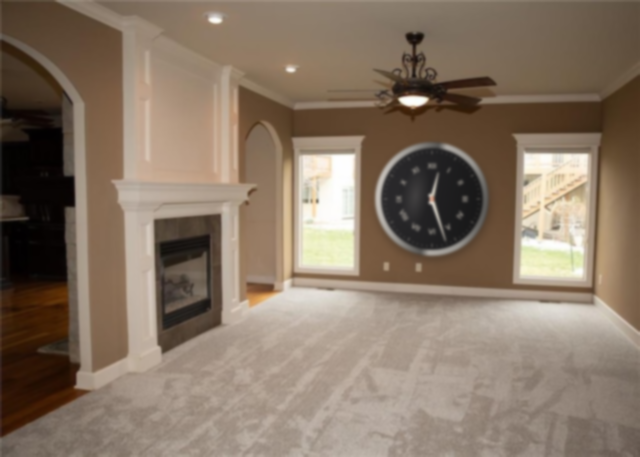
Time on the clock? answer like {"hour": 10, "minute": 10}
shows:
{"hour": 12, "minute": 27}
